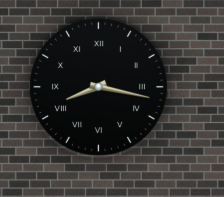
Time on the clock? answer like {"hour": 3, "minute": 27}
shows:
{"hour": 8, "minute": 17}
